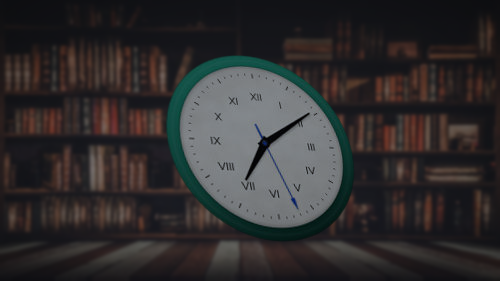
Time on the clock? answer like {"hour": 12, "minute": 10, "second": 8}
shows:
{"hour": 7, "minute": 9, "second": 27}
